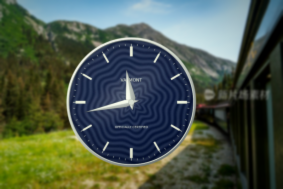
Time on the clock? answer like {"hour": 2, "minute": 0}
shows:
{"hour": 11, "minute": 43}
